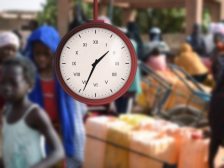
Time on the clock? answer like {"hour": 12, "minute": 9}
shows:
{"hour": 1, "minute": 34}
